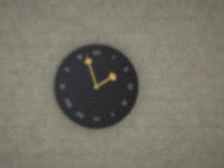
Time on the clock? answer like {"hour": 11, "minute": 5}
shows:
{"hour": 1, "minute": 57}
